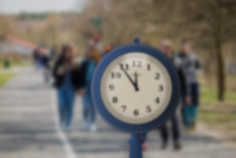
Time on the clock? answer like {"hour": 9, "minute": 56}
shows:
{"hour": 11, "minute": 54}
